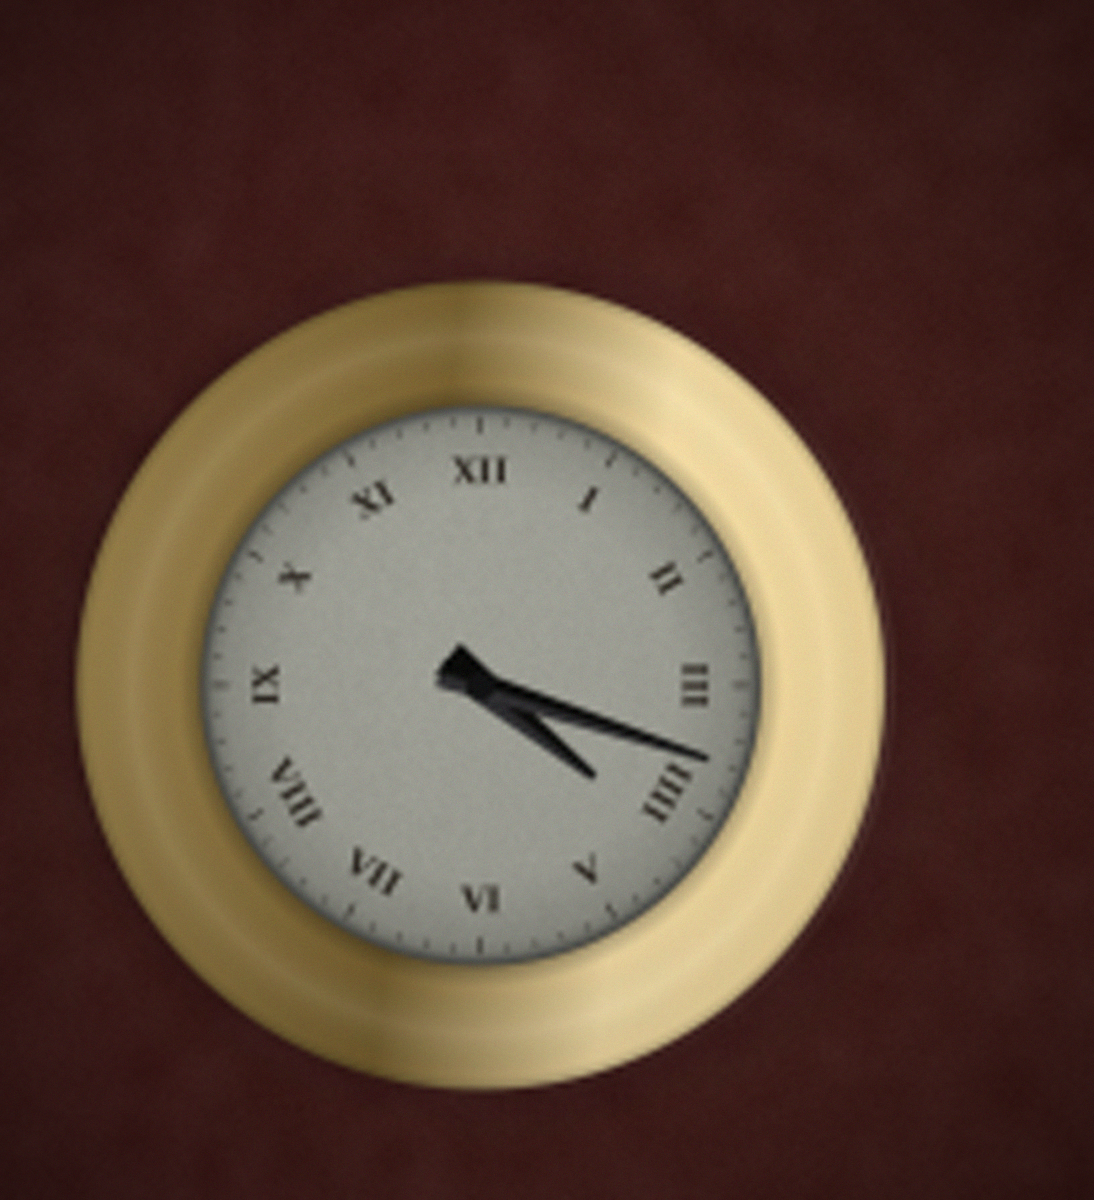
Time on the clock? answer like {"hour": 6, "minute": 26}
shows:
{"hour": 4, "minute": 18}
